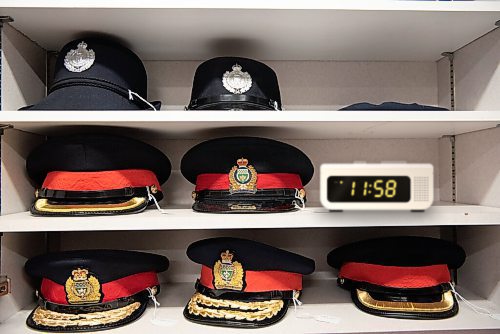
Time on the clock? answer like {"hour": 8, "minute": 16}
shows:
{"hour": 11, "minute": 58}
